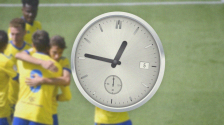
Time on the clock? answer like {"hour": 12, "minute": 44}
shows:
{"hour": 12, "minute": 46}
